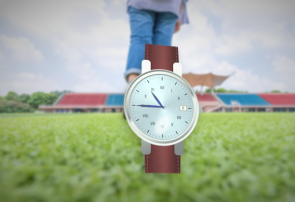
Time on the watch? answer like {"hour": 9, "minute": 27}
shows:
{"hour": 10, "minute": 45}
